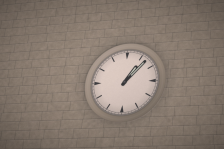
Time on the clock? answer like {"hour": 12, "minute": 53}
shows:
{"hour": 1, "minute": 7}
